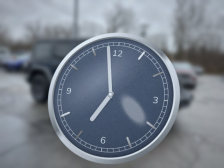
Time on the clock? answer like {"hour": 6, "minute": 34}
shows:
{"hour": 6, "minute": 58}
